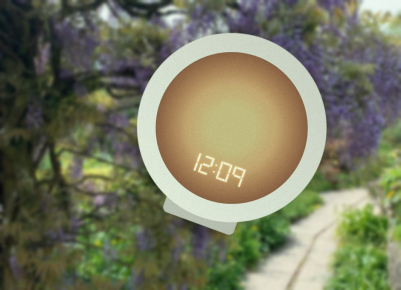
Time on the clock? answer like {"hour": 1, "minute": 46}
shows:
{"hour": 12, "minute": 9}
